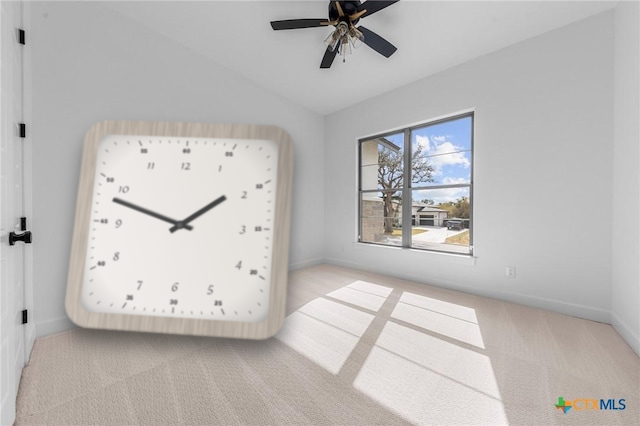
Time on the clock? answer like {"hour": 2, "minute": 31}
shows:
{"hour": 1, "minute": 48}
